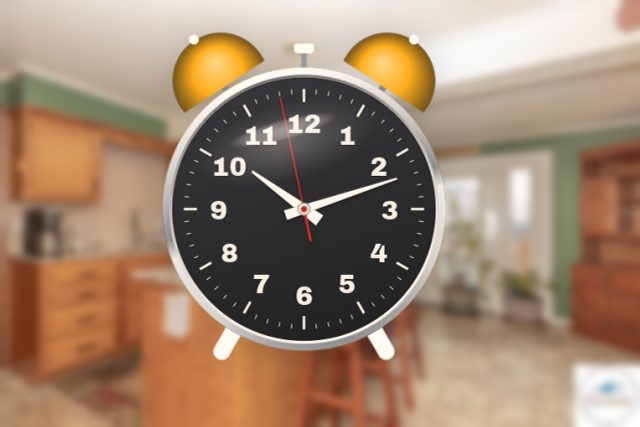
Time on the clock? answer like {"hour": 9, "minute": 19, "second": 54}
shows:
{"hour": 10, "minute": 11, "second": 58}
